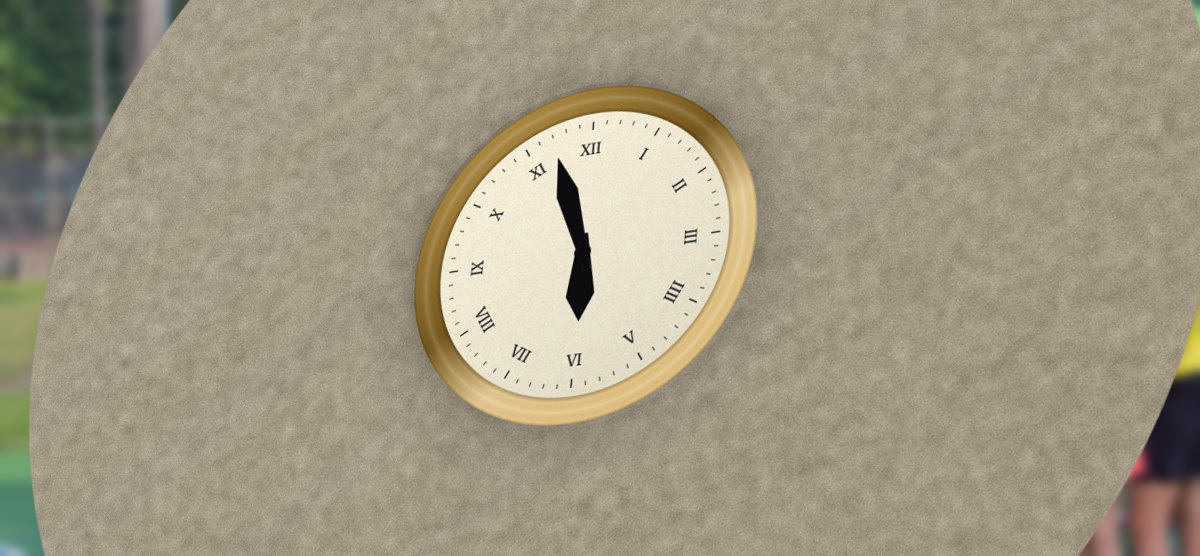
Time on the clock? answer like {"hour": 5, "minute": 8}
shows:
{"hour": 5, "minute": 57}
